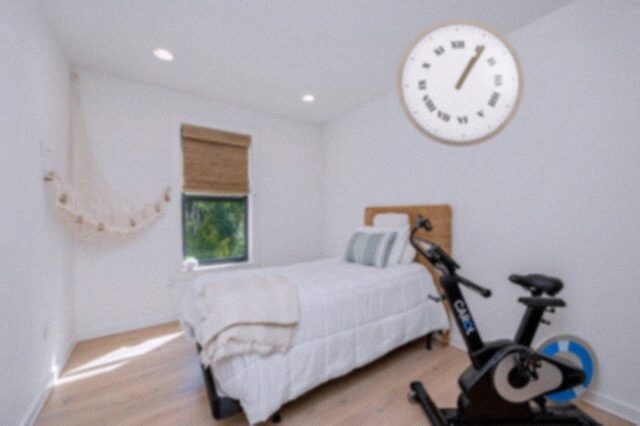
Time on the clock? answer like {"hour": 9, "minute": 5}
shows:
{"hour": 1, "minute": 6}
